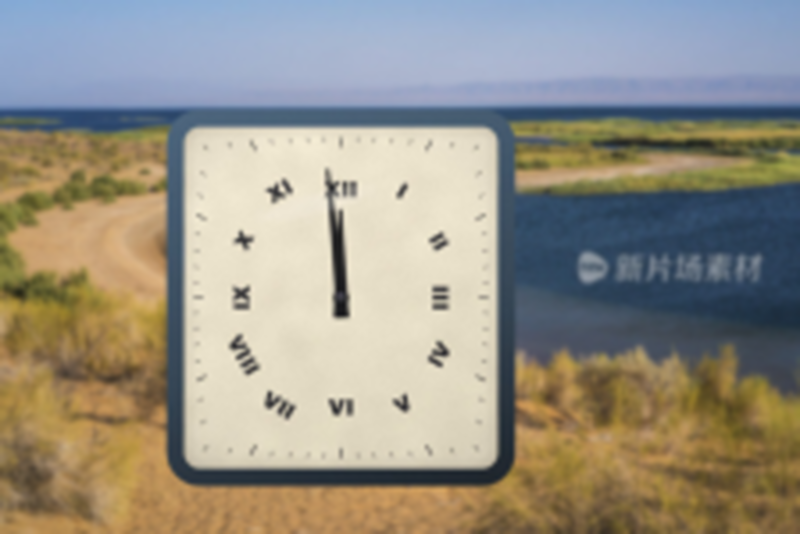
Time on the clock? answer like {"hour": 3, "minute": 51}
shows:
{"hour": 11, "minute": 59}
